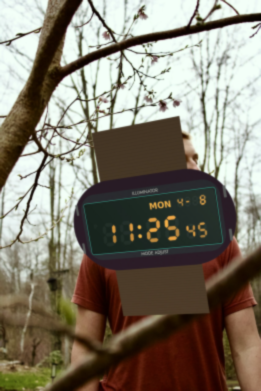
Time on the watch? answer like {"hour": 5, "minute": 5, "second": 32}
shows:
{"hour": 11, "minute": 25, "second": 45}
